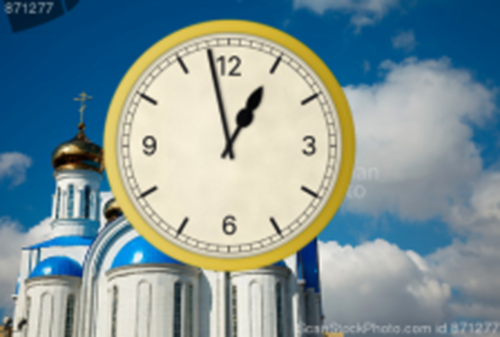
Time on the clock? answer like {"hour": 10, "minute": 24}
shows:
{"hour": 12, "minute": 58}
